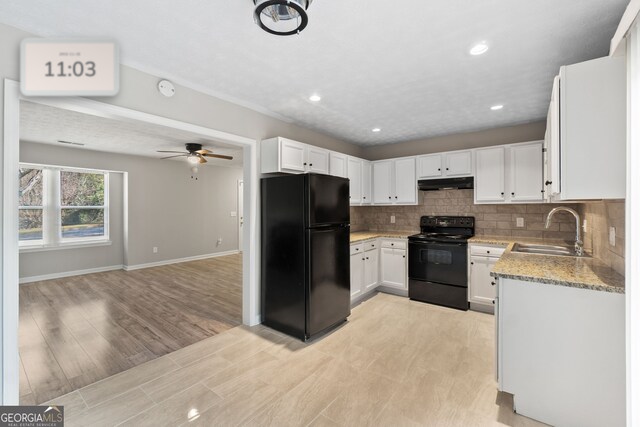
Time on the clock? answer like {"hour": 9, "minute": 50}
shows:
{"hour": 11, "minute": 3}
